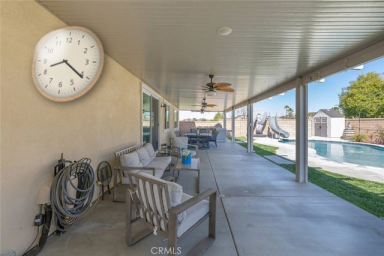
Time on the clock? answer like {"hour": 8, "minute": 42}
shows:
{"hour": 8, "minute": 21}
